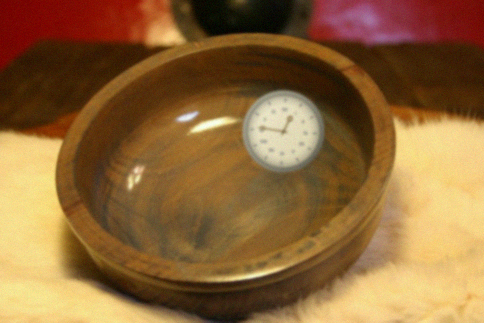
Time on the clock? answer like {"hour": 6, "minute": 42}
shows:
{"hour": 12, "minute": 46}
